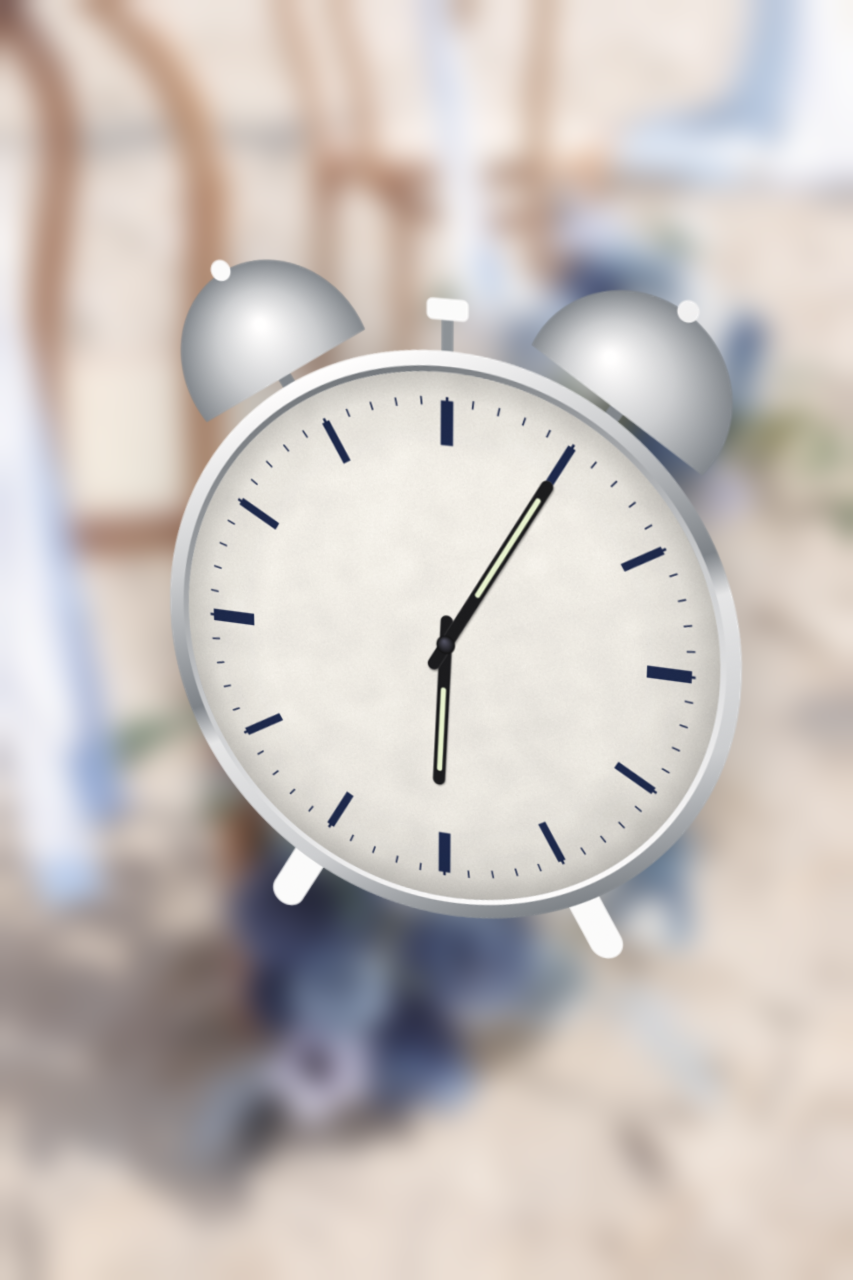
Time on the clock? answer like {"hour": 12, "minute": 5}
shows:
{"hour": 6, "minute": 5}
